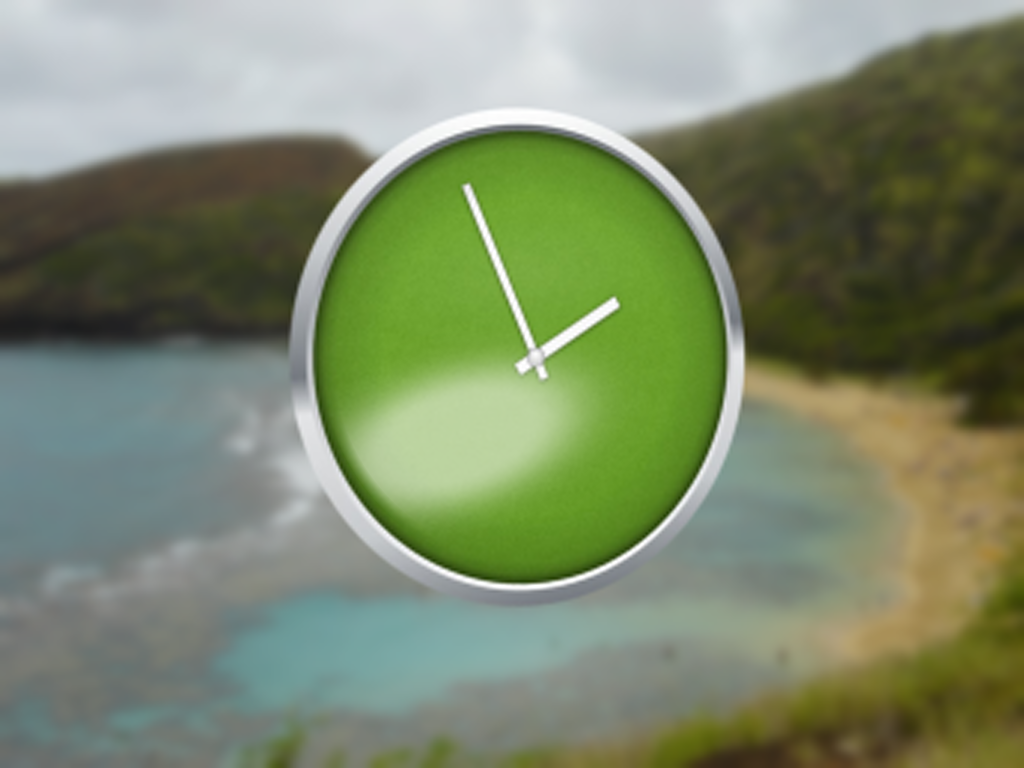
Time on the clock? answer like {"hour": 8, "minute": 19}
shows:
{"hour": 1, "minute": 56}
